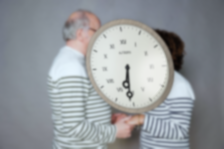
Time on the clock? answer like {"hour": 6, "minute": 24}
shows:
{"hour": 6, "minute": 31}
